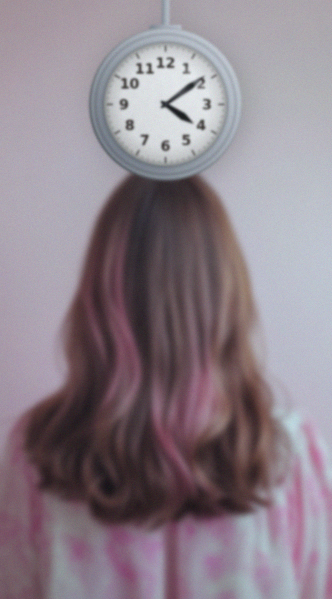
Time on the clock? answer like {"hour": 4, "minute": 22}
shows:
{"hour": 4, "minute": 9}
